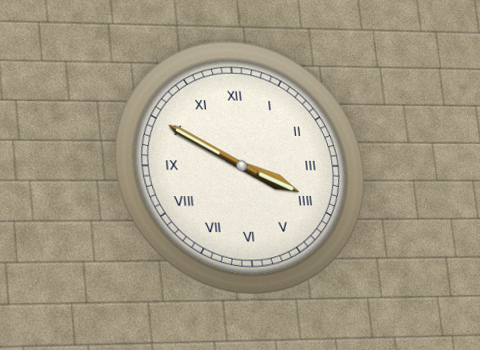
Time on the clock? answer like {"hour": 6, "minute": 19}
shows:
{"hour": 3, "minute": 50}
